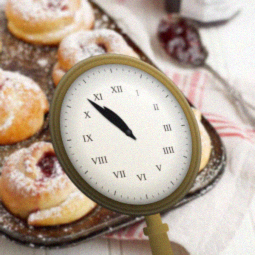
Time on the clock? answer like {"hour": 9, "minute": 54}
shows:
{"hour": 10, "minute": 53}
